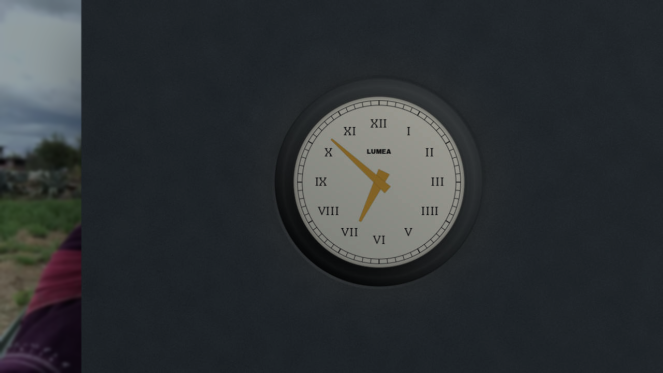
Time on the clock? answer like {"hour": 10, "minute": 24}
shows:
{"hour": 6, "minute": 52}
